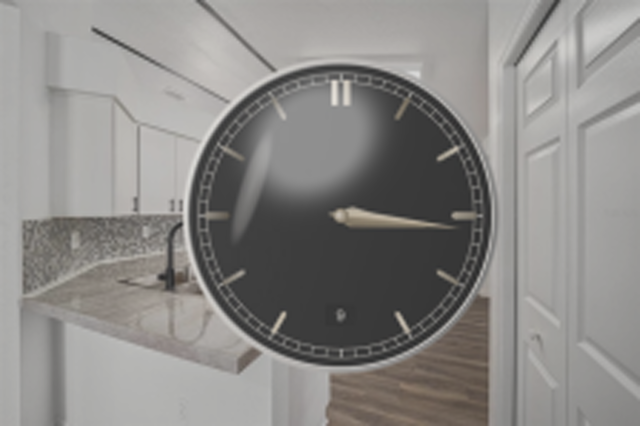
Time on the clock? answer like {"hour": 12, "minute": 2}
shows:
{"hour": 3, "minute": 16}
